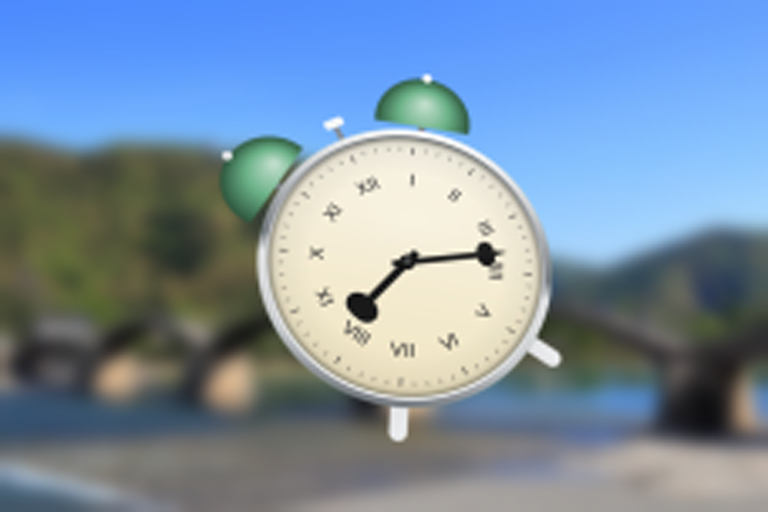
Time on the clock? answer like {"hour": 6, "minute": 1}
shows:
{"hour": 8, "minute": 18}
